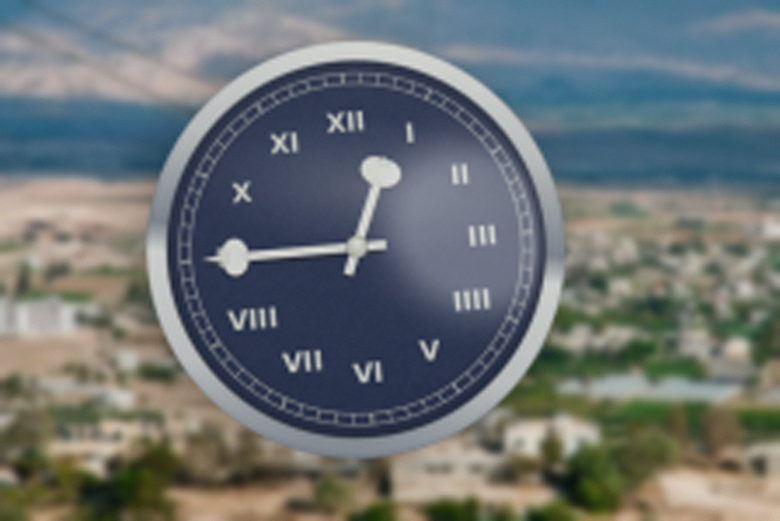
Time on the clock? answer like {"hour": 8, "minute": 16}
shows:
{"hour": 12, "minute": 45}
